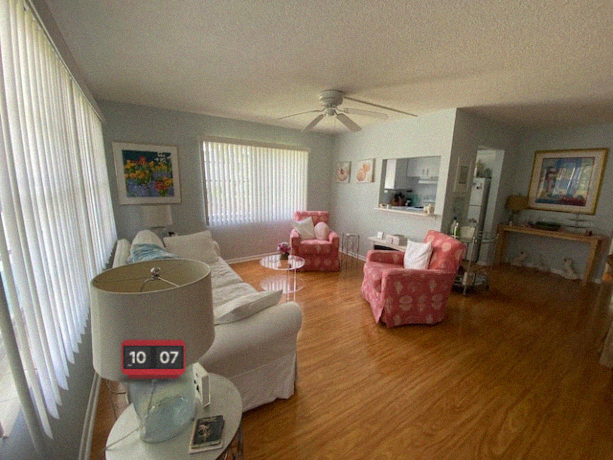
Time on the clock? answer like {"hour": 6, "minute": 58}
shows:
{"hour": 10, "minute": 7}
